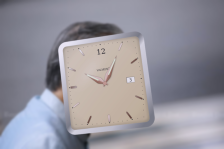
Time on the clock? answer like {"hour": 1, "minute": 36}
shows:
{"hour": 10, "minute": 5}
